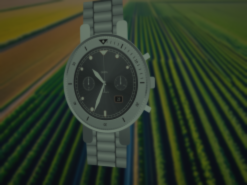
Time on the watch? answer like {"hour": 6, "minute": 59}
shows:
{"hour": 10, "minute": 34}
